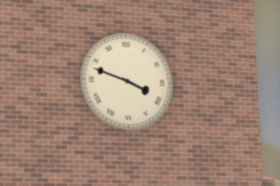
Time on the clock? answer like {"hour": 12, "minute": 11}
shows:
{"hour": 3, "minute": 48}
